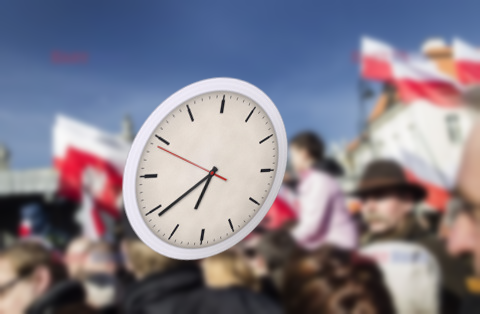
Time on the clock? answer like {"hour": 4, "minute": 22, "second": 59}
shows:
{"hour": 6, "minute": 38, "second": 49}
